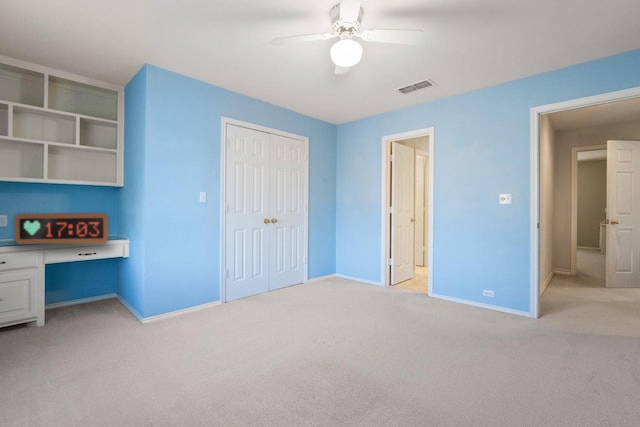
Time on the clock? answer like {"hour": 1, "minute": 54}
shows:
{"hour": 17, "minute": 3}
